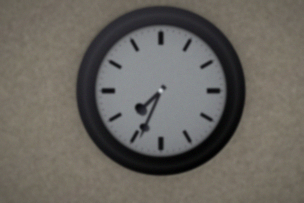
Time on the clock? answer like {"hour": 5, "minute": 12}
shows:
{"hour": 7, "minute": 34}
